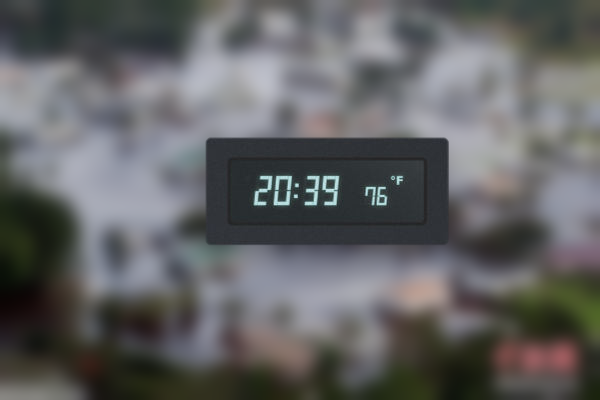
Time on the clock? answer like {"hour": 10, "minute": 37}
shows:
{"hour": 20, "minute": 39}
